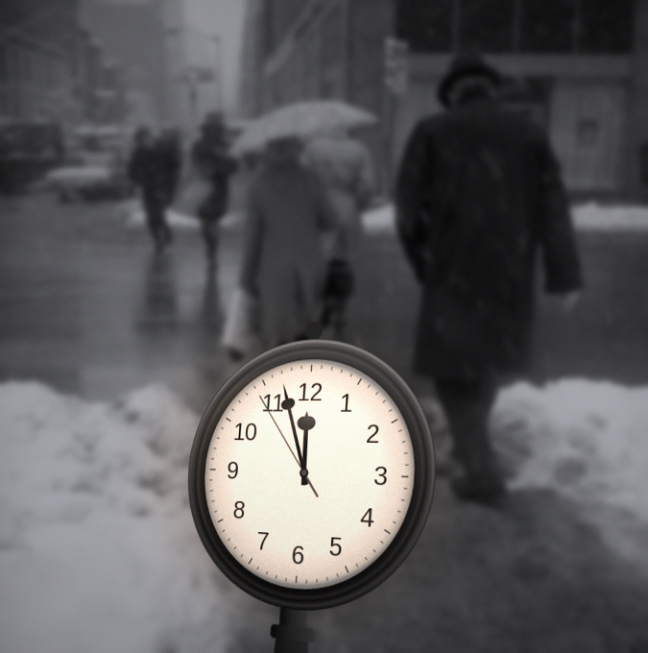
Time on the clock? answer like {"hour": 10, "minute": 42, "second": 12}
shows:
{"hour": 11, "minute": 56, "second": 54}
